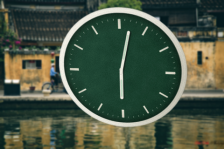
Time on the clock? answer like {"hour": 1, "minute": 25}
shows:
{"hour": 6, "minute": 2}
